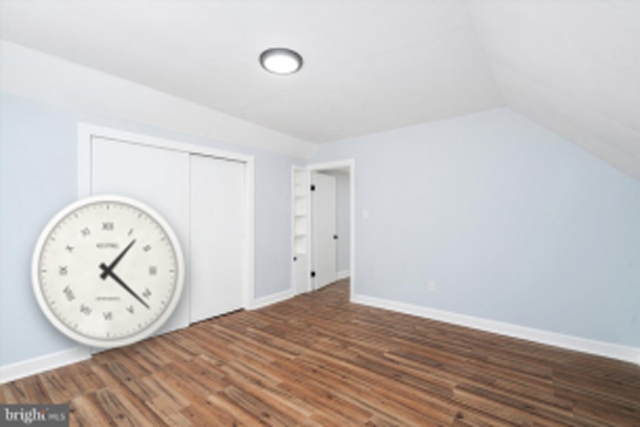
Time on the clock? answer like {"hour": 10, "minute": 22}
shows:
{"hour": 1, "minute": 22}
